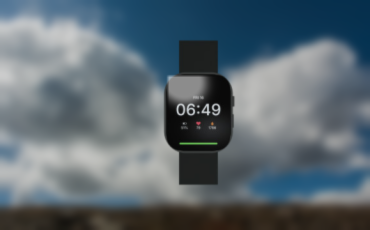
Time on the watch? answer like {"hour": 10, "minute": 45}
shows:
{"hour": 6, "minute": 49}
